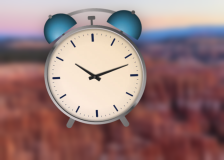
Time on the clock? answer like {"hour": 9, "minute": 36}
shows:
{"hour": 10, "minute": 12}
